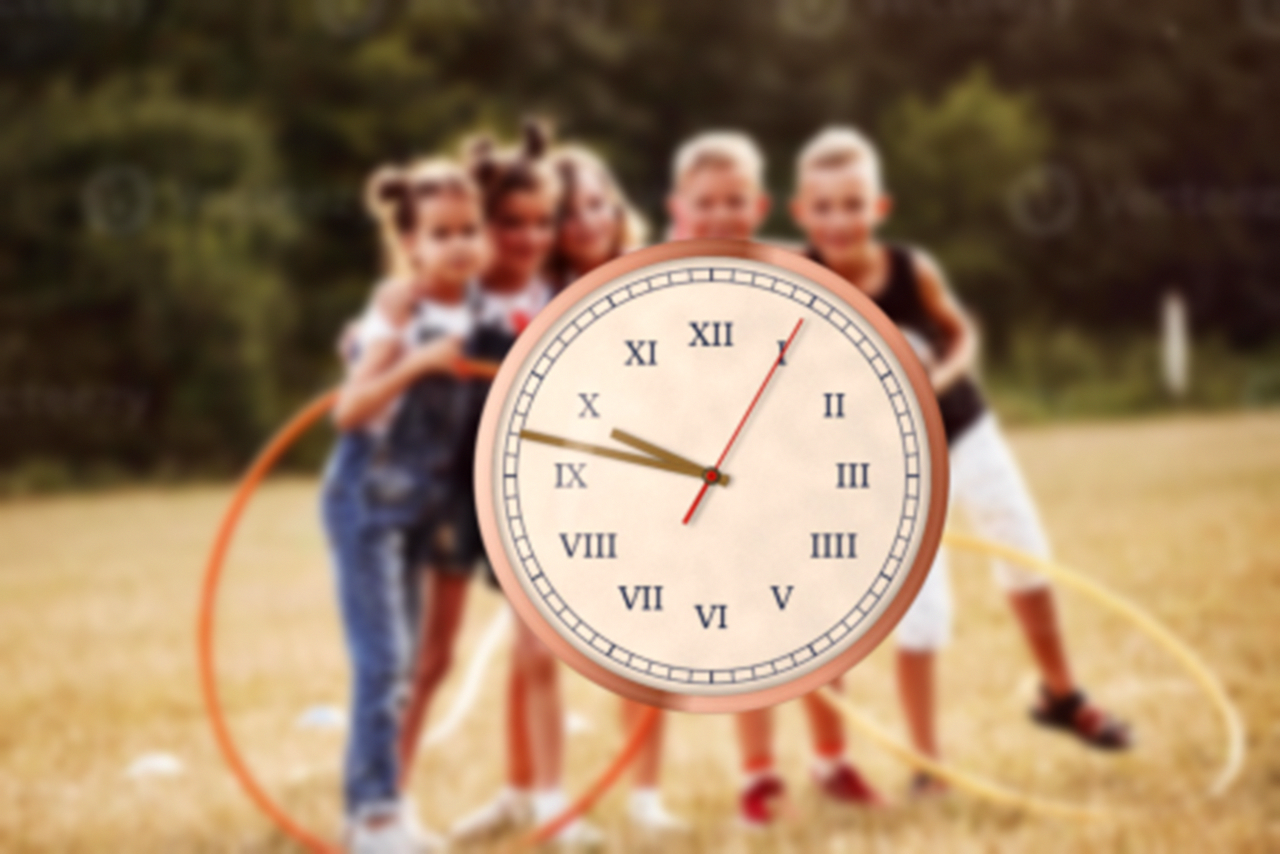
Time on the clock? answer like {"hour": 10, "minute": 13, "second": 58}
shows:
{"hour": 9, "minute": 47, "second": 5}
